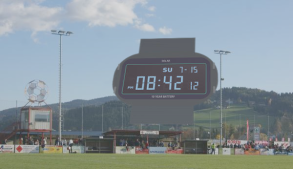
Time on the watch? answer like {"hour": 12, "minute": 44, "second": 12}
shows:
{"hour": 8, "minute": 42, "second": 12}
